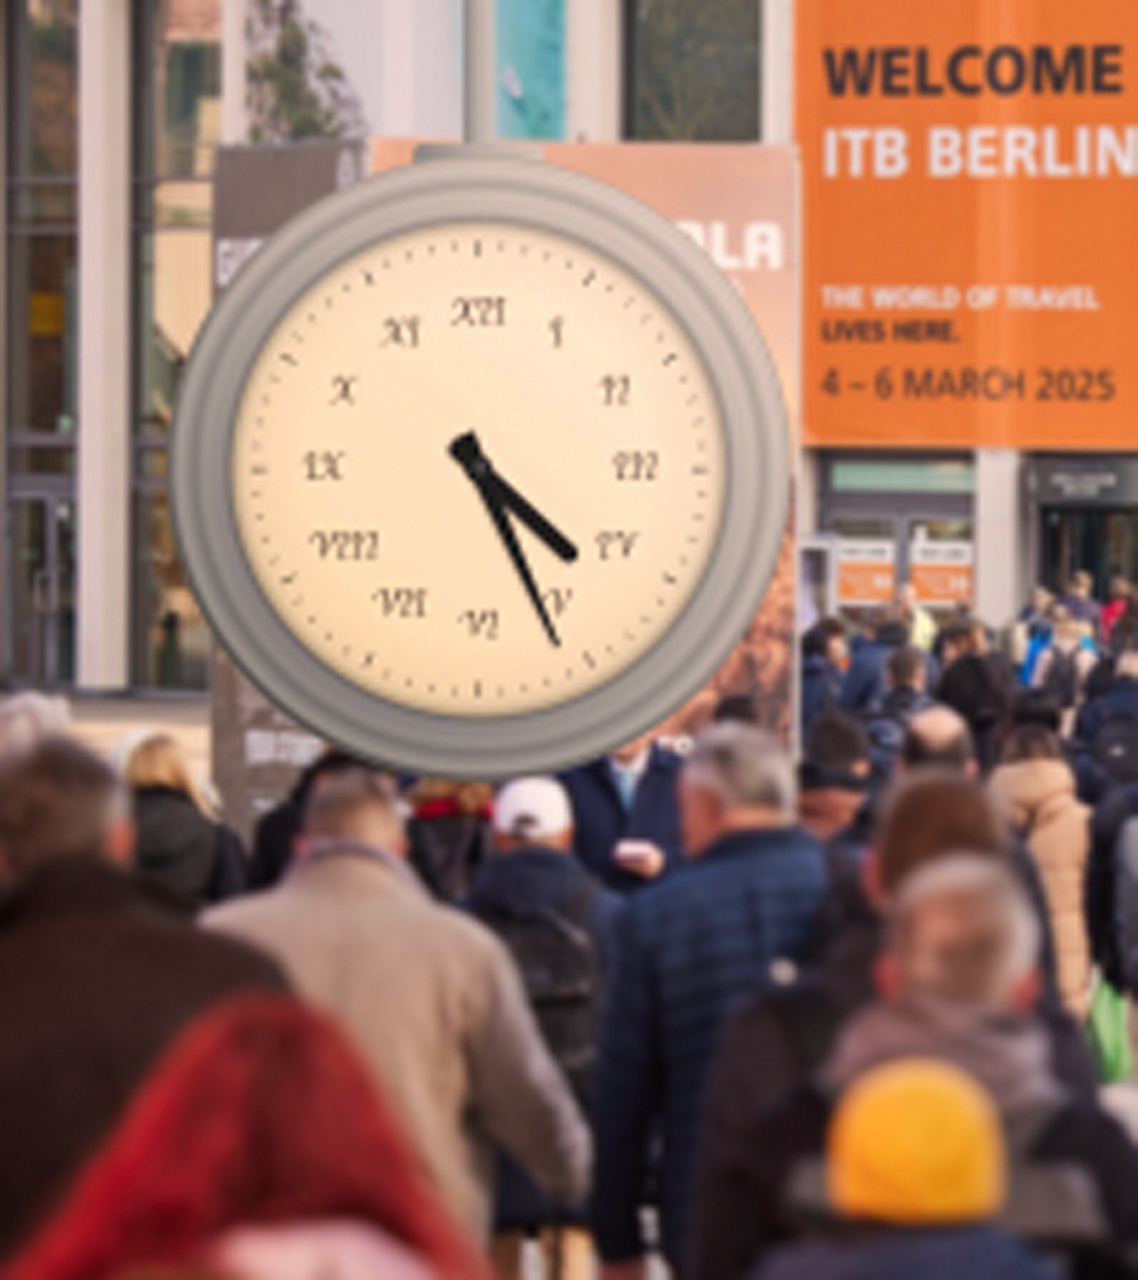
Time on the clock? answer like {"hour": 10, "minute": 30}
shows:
{"hour": 4, "minute": 26}
